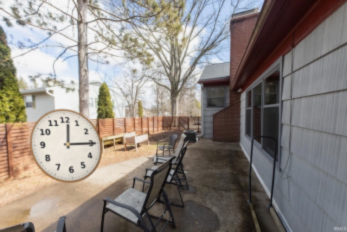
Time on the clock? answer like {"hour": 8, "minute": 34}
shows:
{"hour": 12, "minute": 15}
